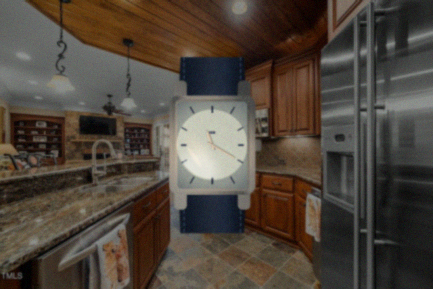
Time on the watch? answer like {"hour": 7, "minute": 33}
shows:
{"hour": 11, "minute": 20}
